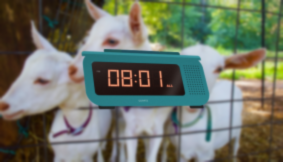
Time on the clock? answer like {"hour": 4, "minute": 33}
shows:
{"hour": 8, "minute": 1}
